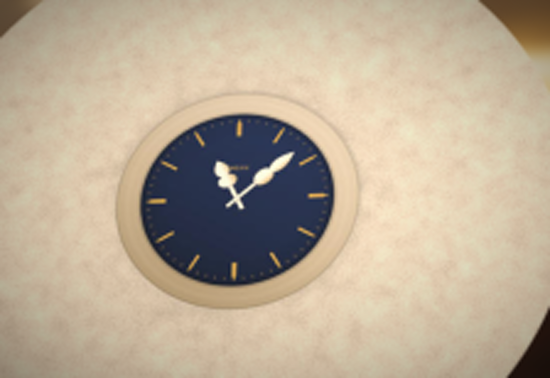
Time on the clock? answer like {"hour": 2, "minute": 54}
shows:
{"hour": 11, "minute": 8}
